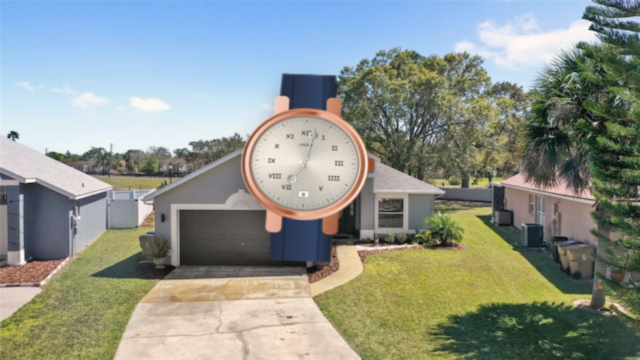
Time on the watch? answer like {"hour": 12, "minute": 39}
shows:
{"hour": 7, "minute": 2}
